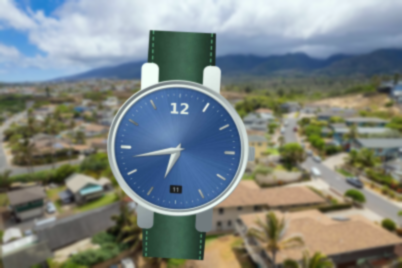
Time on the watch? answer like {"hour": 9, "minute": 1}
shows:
{"hour": 6, "minute": 43}
